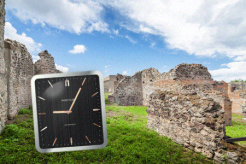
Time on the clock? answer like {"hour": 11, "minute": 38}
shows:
{"hour": 9, "minute": 5}
